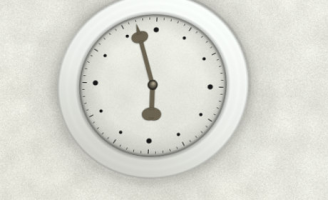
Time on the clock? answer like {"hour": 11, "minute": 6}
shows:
{"hour": 5, "minute": 57}
